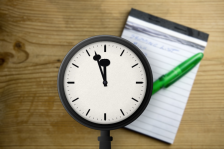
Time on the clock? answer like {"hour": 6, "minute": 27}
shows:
{"hour": 11, "minute": 57}
